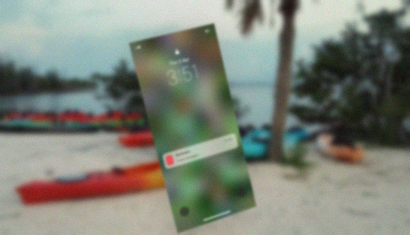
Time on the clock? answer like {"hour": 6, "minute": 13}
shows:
{"hour": 3, "minute": 51}
